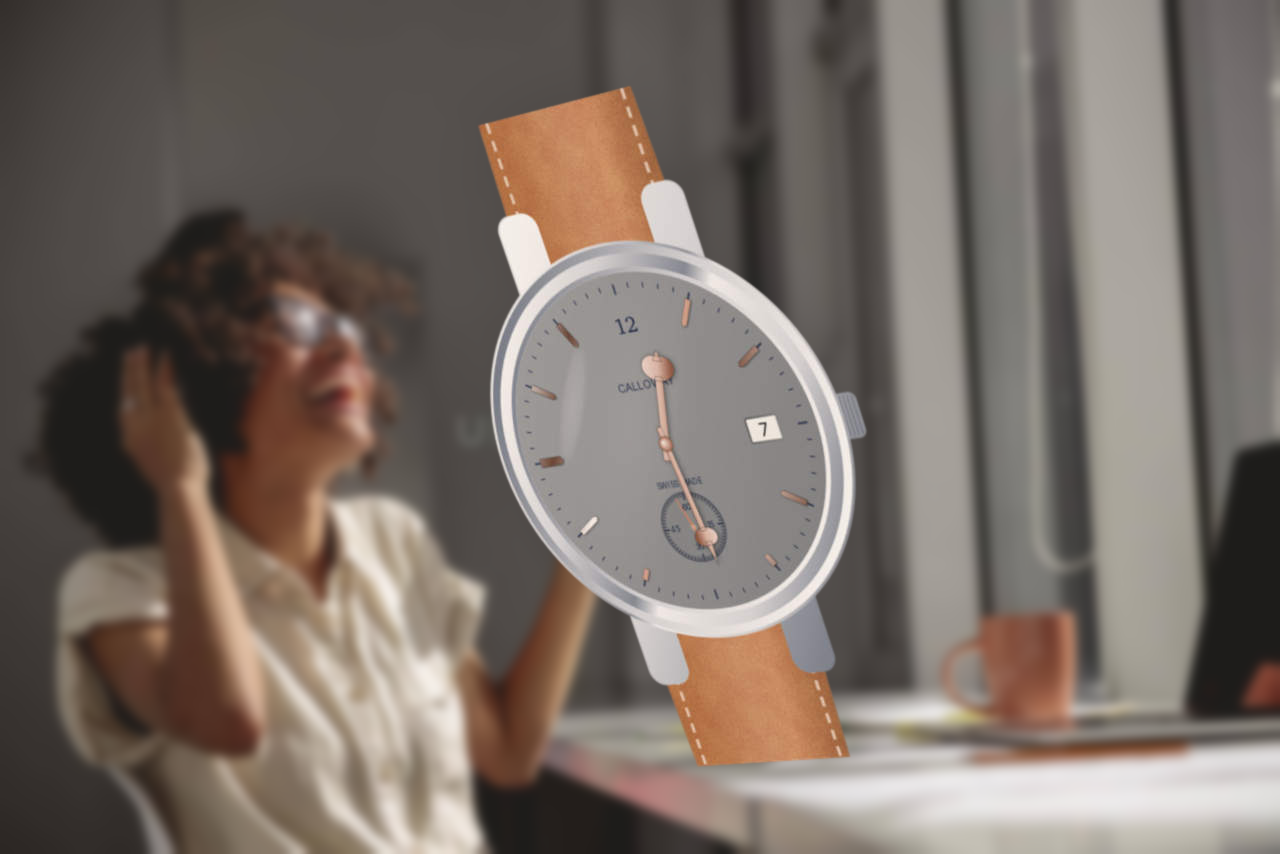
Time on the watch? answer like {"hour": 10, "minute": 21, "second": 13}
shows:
{"hour": 12, "minute": 28, "second": 57}
